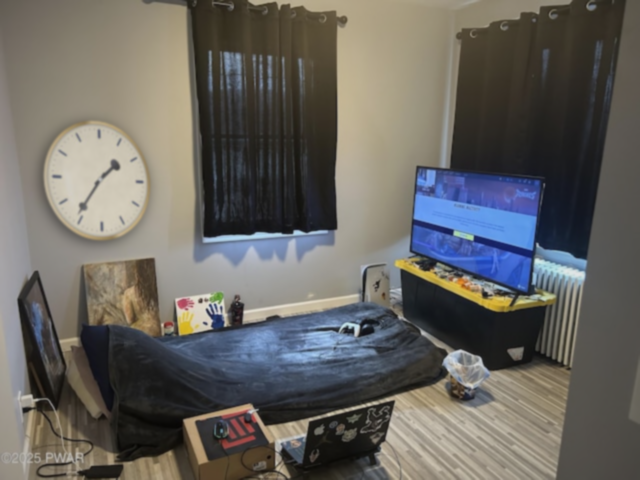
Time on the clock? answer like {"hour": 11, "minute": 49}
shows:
{"hour": 1, "minute": 36}
